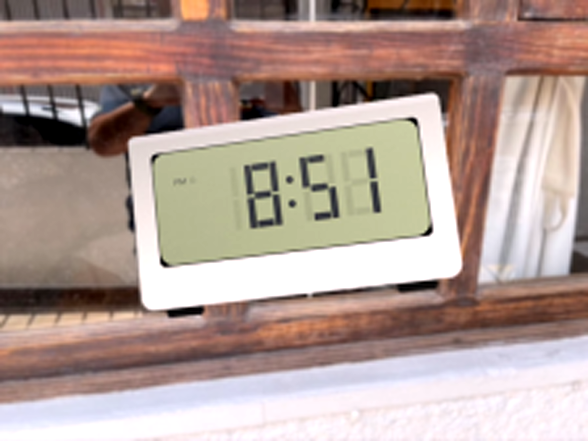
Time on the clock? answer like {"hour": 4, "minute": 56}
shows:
{"hour": 8, "minute": 51}
